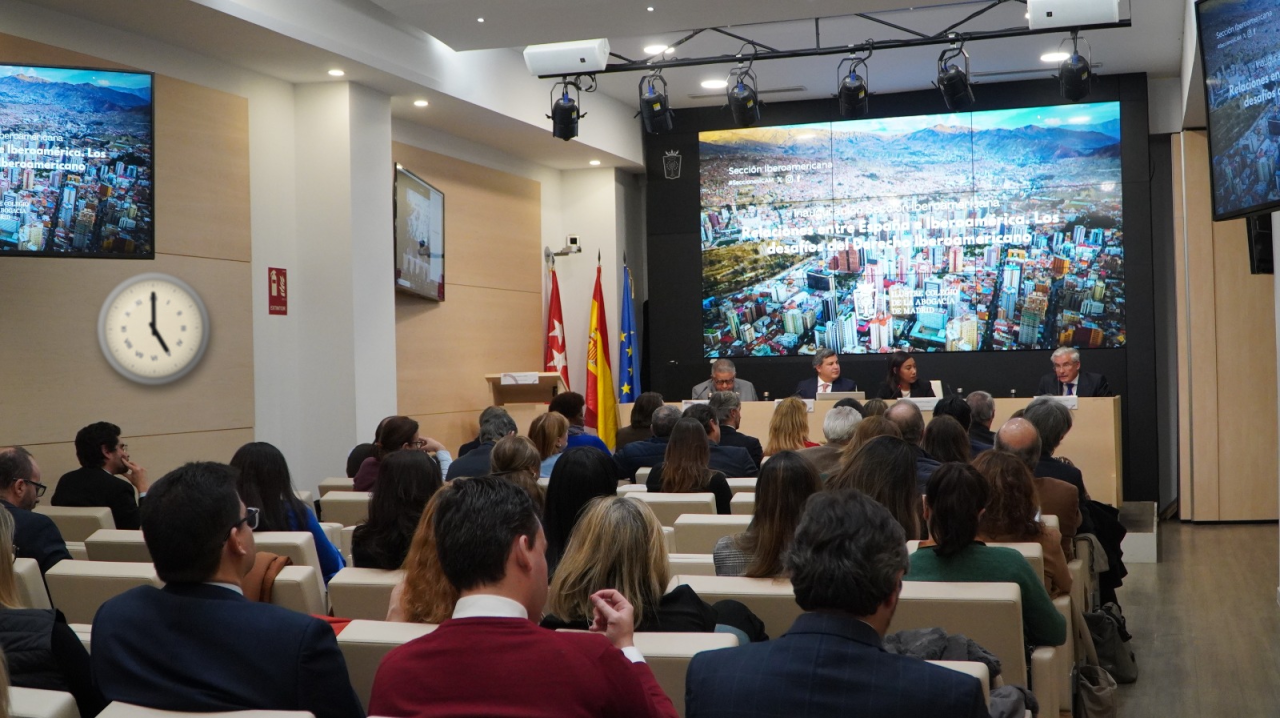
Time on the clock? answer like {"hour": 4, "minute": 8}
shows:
{"hour": 5, "minute": 0}
